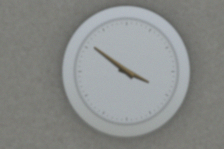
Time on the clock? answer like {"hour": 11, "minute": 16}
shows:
{"hour": 3, "minute": 51}
